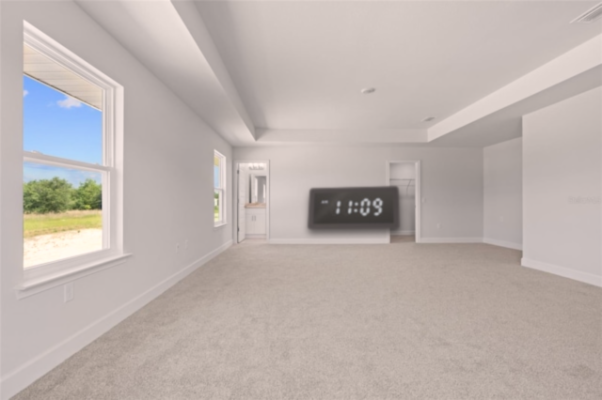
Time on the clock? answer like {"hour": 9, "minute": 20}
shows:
{"hour": 11, "minute": 9}
